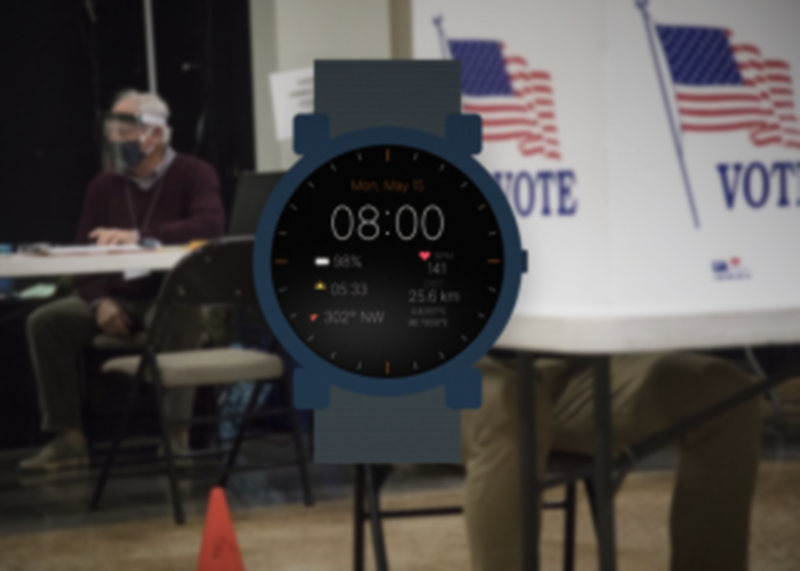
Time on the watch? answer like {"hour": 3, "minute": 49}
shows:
{"hour": 8, "minute": 0}
